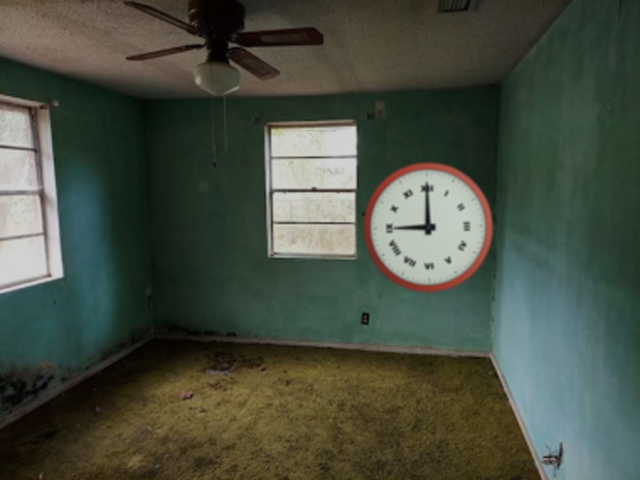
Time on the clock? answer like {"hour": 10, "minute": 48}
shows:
{"hour": 9, "minute": 0}
